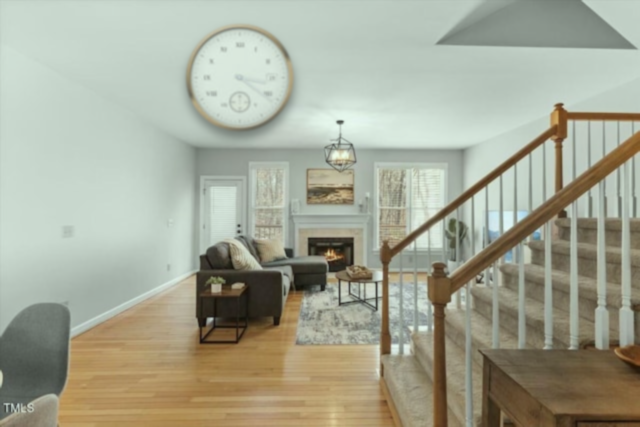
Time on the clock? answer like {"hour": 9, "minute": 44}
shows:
{"hour": 3, "minute": 21}
